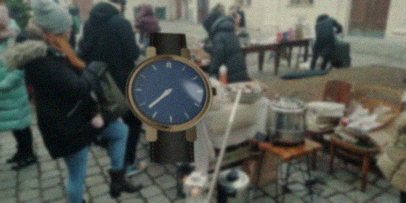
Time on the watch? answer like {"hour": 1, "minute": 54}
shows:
{"hour": 7, "minute": 38}
